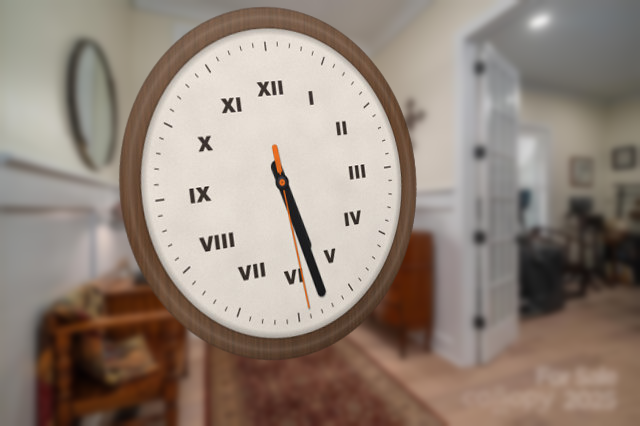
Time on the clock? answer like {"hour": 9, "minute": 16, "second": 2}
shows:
{"hour": 5, "minute": 27, "second": 29}
